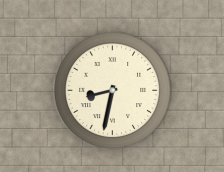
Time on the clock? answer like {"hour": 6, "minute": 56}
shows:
{"hour": 8, "minute": 32}
